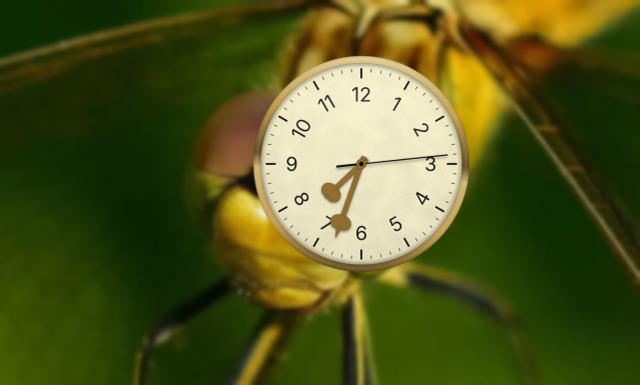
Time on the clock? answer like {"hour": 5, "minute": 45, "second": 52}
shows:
{"hour": 7, "minute": 33, "second": 14}
